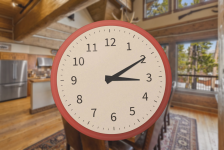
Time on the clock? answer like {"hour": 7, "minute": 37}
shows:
{"hour": 3, "minute": 10}
